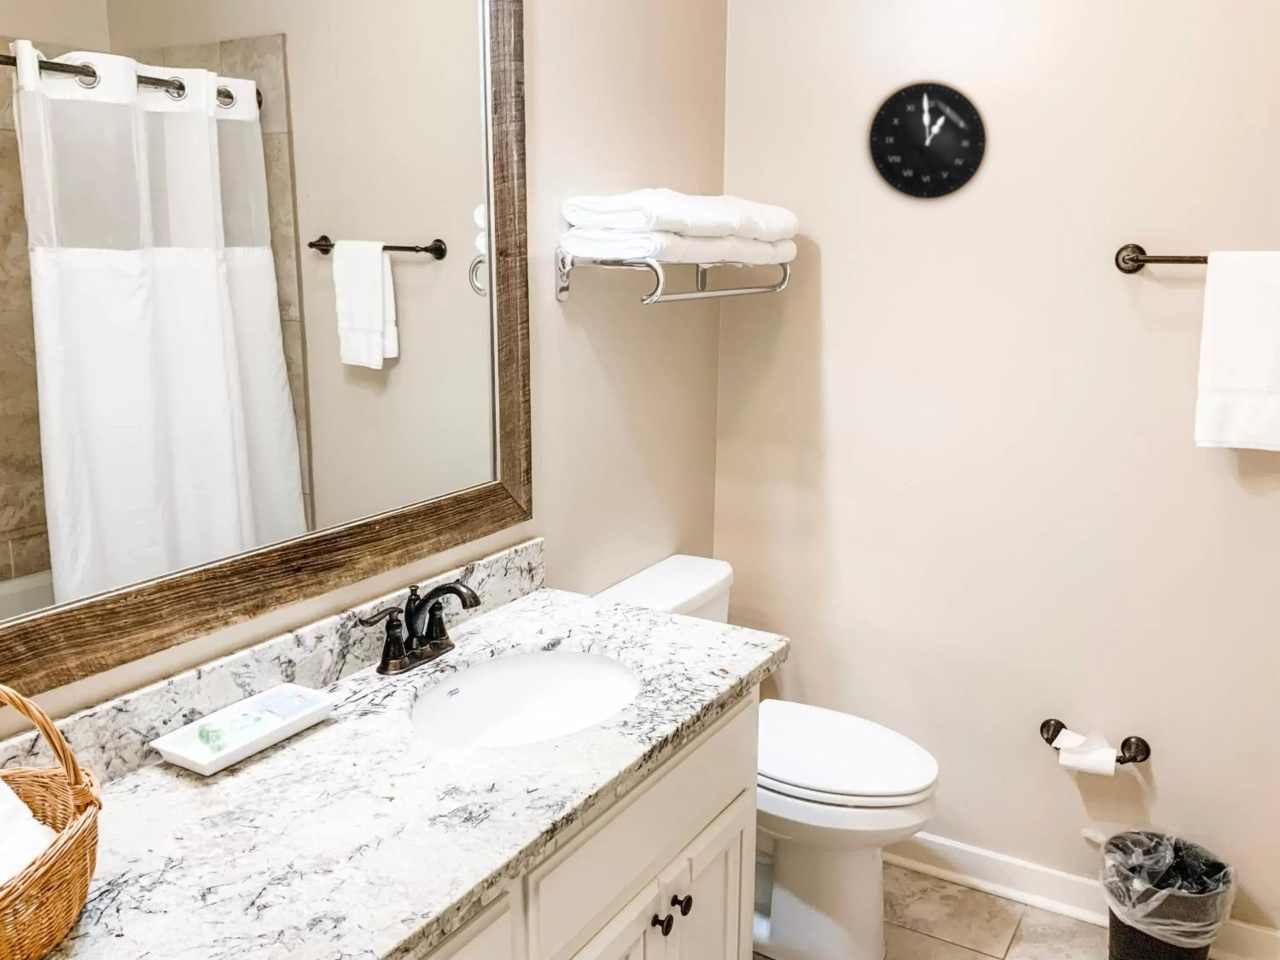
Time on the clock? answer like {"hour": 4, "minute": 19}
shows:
{"hour": 12, "minute": 59}
